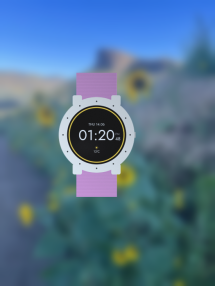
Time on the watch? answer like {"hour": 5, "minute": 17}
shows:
{"hour": 1, "minute": 20}
